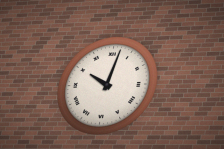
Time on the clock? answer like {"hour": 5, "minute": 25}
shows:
{"hour": 10, "minute": 2}
